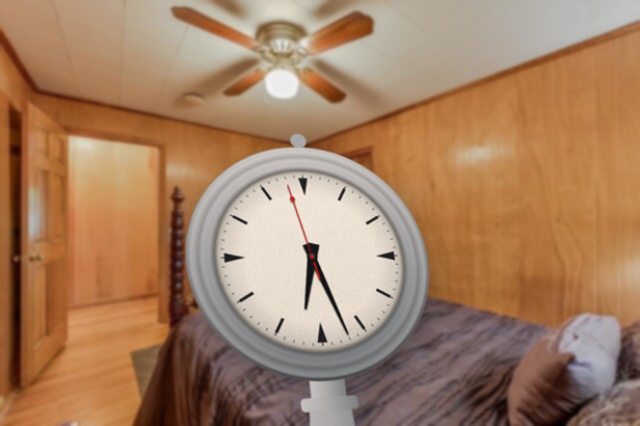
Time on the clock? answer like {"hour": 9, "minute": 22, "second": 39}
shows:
{"hour": 6, "minute": 26, "second": 58}
